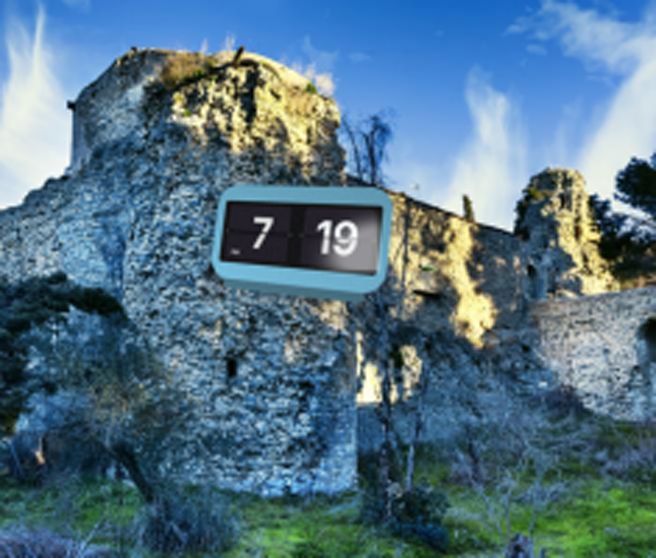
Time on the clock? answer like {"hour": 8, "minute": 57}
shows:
{"hour": 7, "minute": 19}
